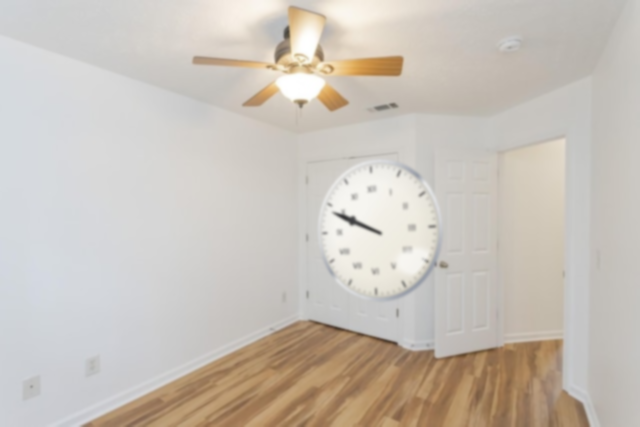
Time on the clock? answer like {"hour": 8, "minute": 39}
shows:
{"hour": 9, "minute": 49}
